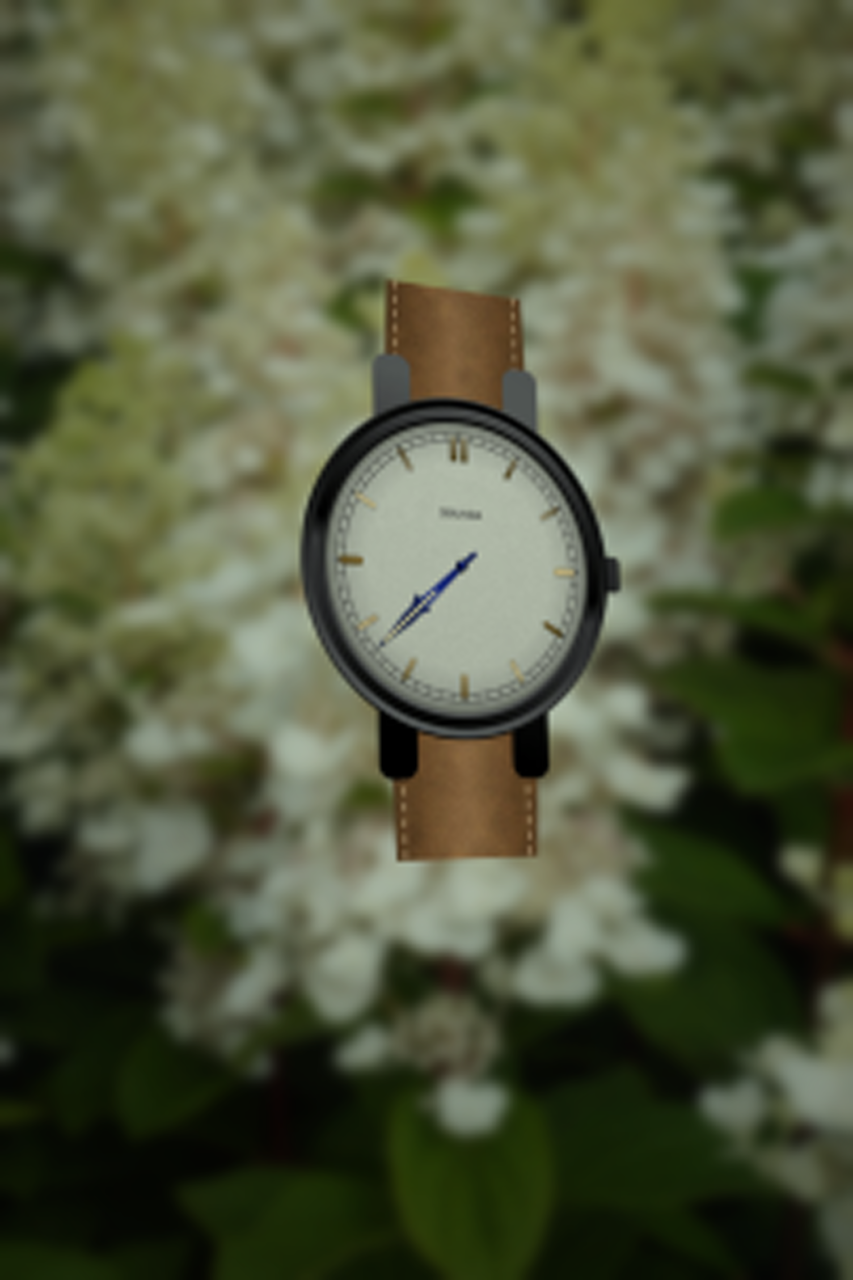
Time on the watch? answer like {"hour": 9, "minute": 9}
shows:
{"hour": 7, "minute": 38}
